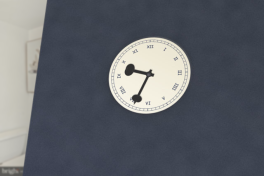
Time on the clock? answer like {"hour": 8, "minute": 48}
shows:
{"hour": 9, "minute": 34}
